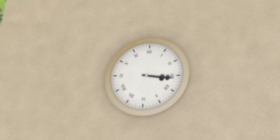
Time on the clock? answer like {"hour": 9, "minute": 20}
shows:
{"hour": 3, "minute": 16}
